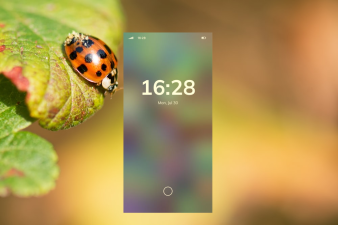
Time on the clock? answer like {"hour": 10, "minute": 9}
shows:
{"hour": 16, "minute": 28}
